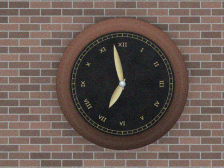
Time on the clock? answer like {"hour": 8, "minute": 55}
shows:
{"hour": 6, "minute": 58}
